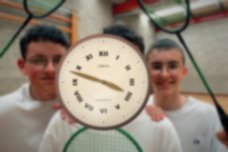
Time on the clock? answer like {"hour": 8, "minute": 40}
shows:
{"hour": 3, "minute": 48}
